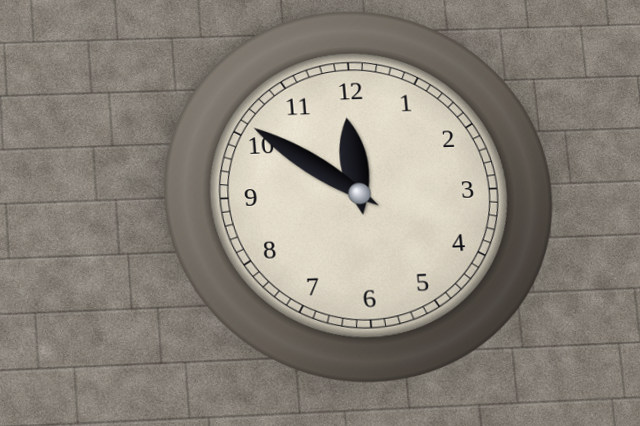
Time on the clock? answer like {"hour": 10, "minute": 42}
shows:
{"hour": 11, "minute": 51}
